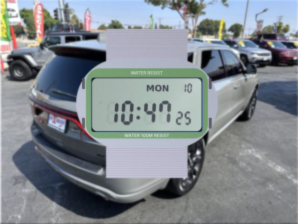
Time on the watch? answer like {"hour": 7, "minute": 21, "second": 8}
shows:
{"hour": 10, "minute": 47, "second": 25}
